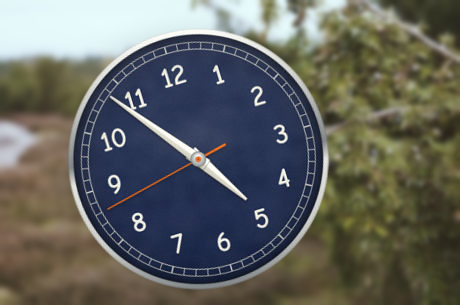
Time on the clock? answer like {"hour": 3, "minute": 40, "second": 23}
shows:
{"hour": 4, "minute": 53, "second": 43}
